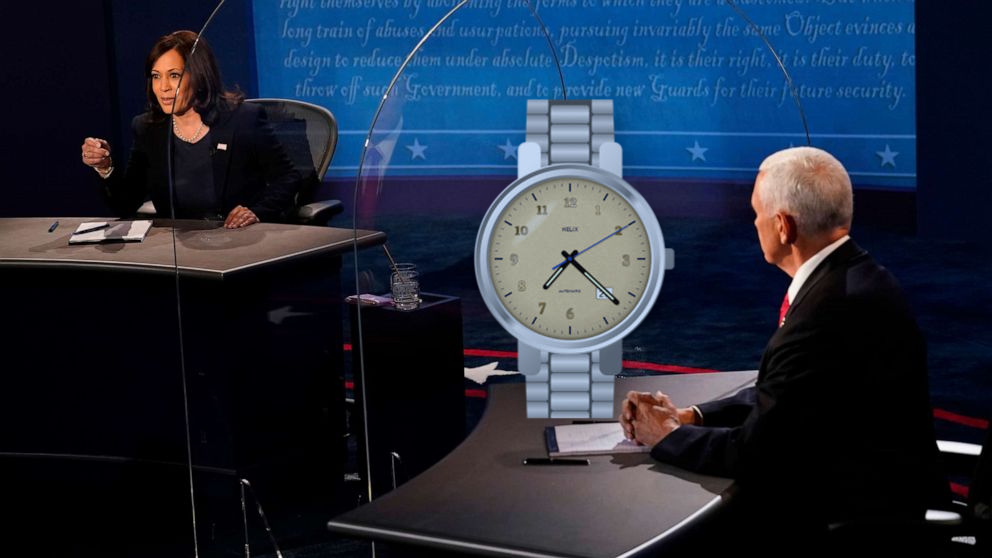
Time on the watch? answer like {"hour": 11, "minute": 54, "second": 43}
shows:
{"hour": 7, "minute": 22, "second": 10}
